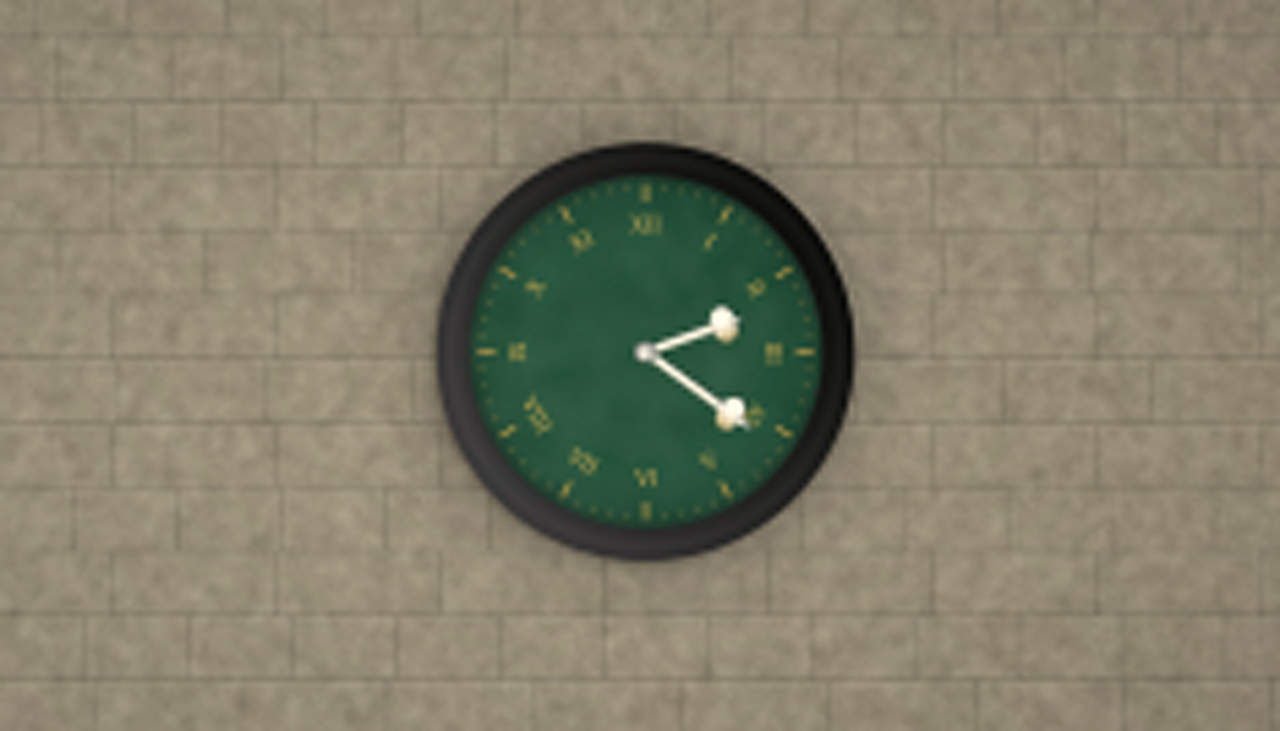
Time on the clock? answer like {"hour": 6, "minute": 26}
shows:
{"hour": 2, "minute": 21}
